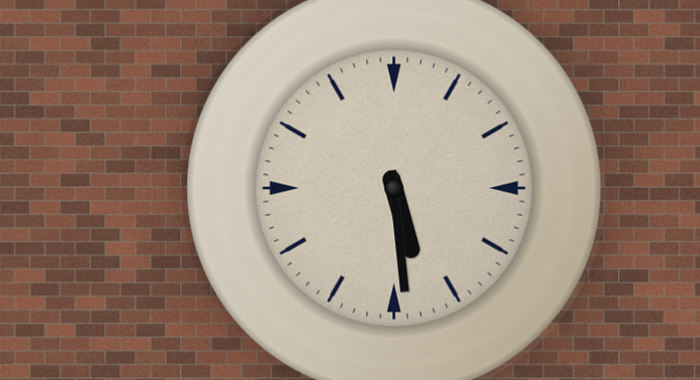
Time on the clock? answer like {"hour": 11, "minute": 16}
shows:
{"hour": 5, "minute": 29}
